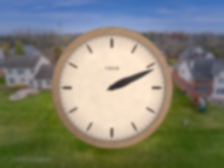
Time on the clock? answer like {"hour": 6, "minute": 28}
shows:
{"hour": 2, "minute": 11}
